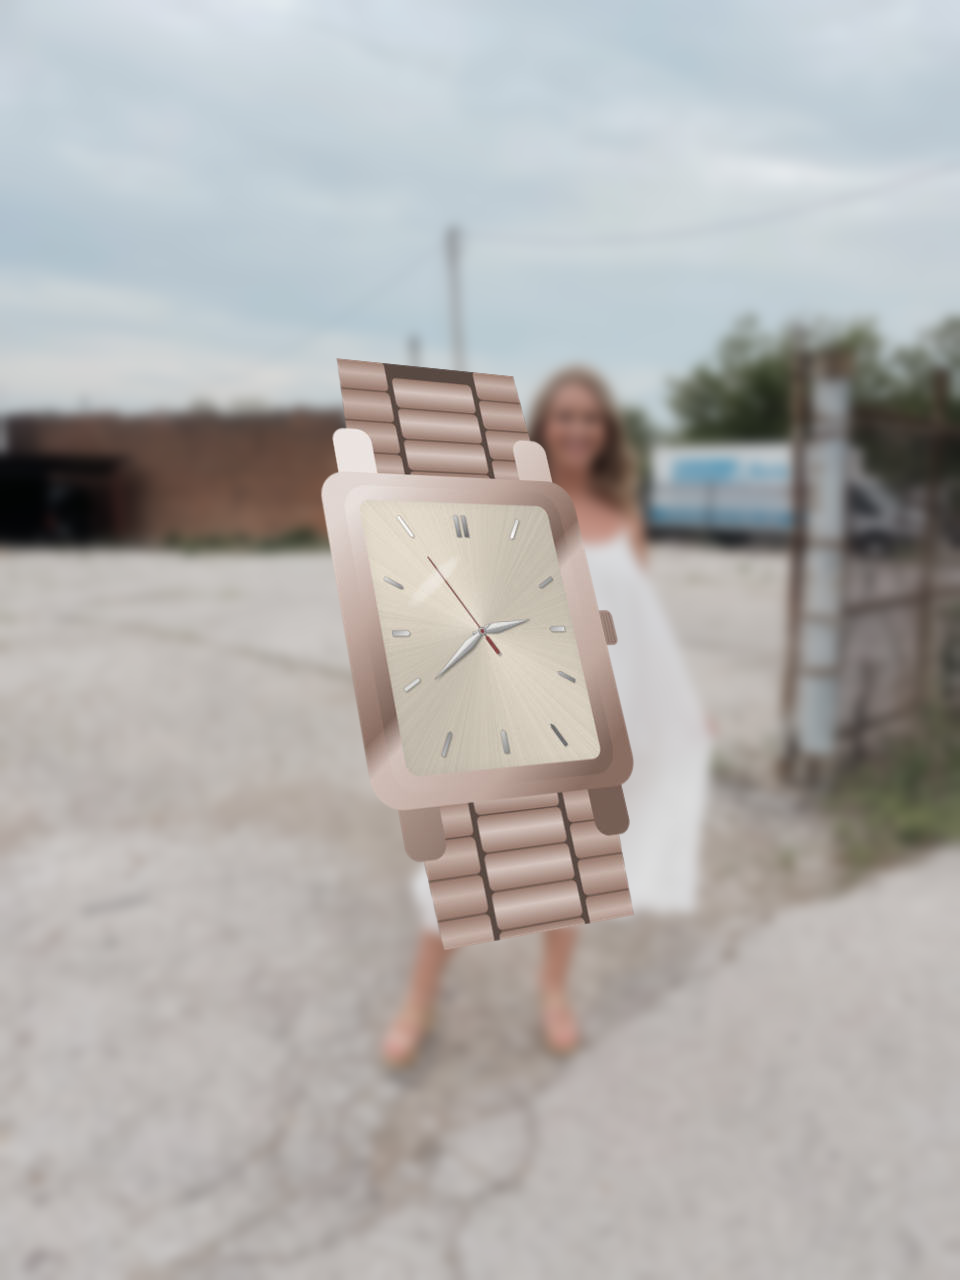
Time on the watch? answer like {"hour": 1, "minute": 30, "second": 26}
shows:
{"hour": 2, "minute": 38, "second": 55}
